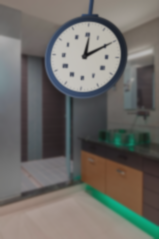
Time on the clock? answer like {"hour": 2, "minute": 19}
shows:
{"hour": 12, "minute": 10}
